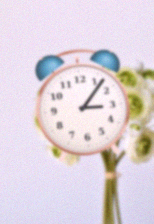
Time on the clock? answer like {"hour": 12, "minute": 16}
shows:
{"hour": 3, "minute": 7}
